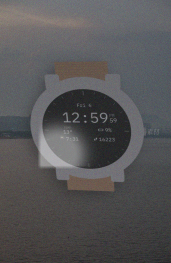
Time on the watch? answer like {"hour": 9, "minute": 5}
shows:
{"hour": 12, "minute": 59}
